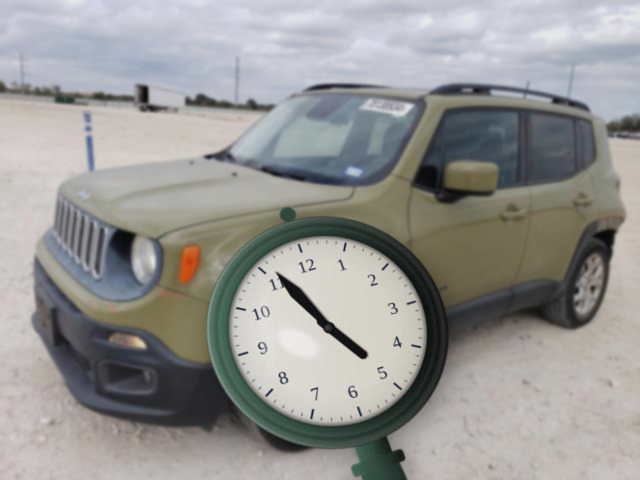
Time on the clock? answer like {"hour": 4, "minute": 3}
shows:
{"hour": 4, "minute": 56}
